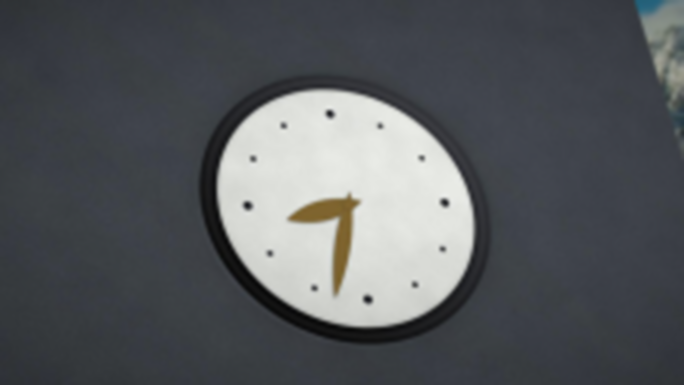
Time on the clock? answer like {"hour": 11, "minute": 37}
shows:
{"hour": 8, "minute": 33}
